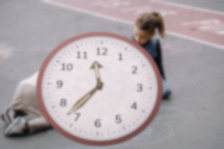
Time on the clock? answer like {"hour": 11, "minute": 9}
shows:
{"hour": 11, "minute": 37}
